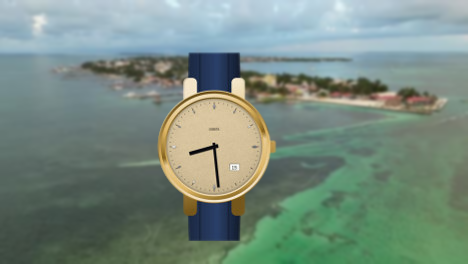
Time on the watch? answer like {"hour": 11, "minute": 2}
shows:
{"hour": 8, "minute": 29}
